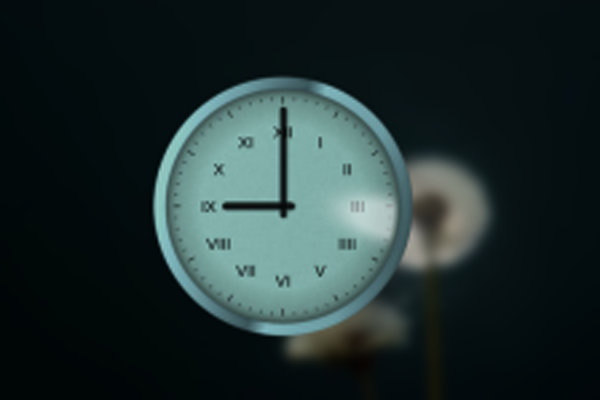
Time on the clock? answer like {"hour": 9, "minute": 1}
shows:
{"hour": 9, "minute": 0}
